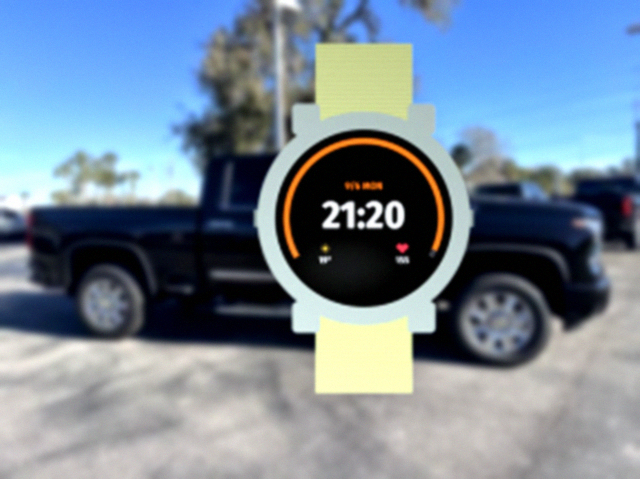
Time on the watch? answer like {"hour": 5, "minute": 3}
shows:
{"hour": 21, "minute": 20}
